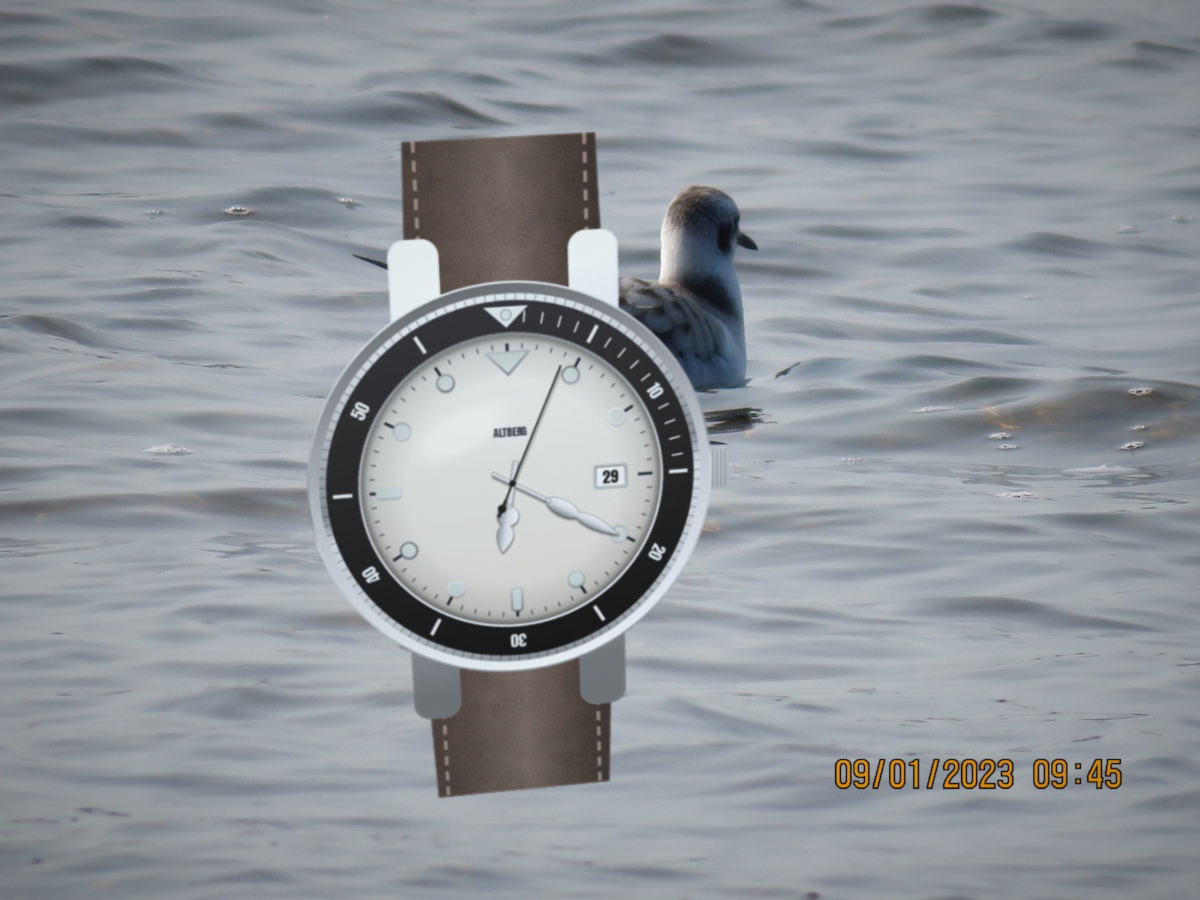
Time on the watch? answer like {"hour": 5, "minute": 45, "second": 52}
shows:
{"hour": 6, "minute": 20, "second": 4}
